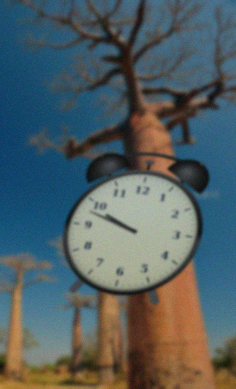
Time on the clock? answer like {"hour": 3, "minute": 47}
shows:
{"hour": 9, "minute": 48}
